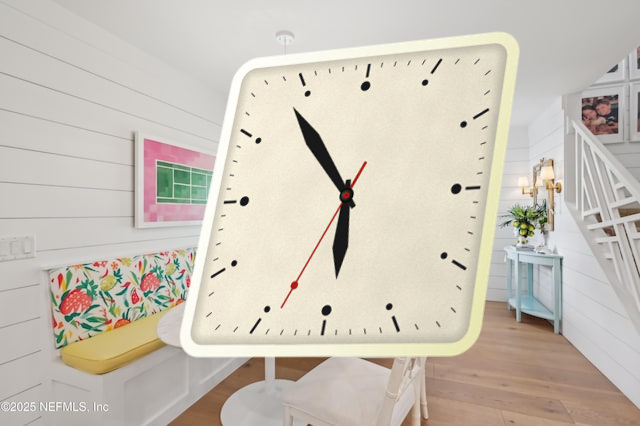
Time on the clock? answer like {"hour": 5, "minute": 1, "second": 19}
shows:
{"hour": 5, "minute": 53, "second": 34}
